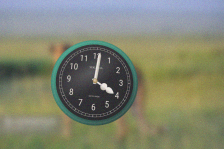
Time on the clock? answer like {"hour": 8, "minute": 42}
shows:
{"hour": 4, "minute": 1}
